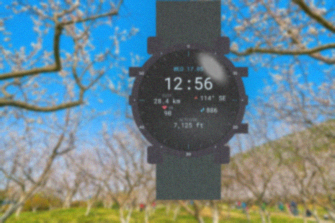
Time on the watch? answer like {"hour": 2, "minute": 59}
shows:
{"hour": 12, "minute": 56}
